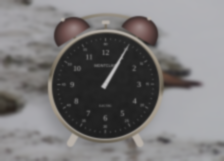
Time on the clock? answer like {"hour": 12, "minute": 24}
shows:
{"hour": 1, "minute": 5}
